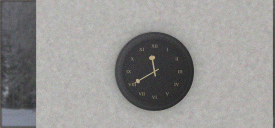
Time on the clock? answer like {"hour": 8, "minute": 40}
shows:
{"hour": 11, "minute": 40}
